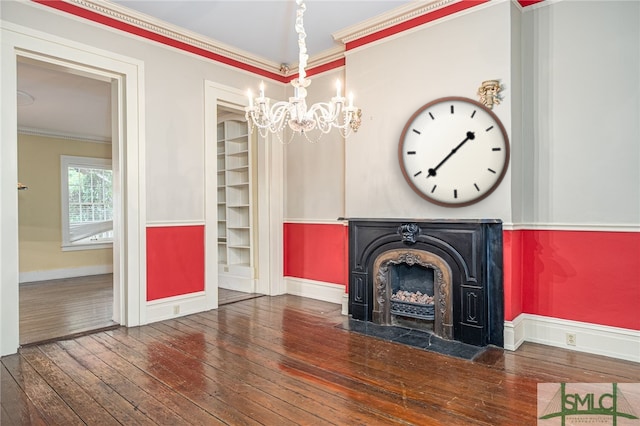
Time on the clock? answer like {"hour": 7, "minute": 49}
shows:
{"hour": 1, "minute": 38}
